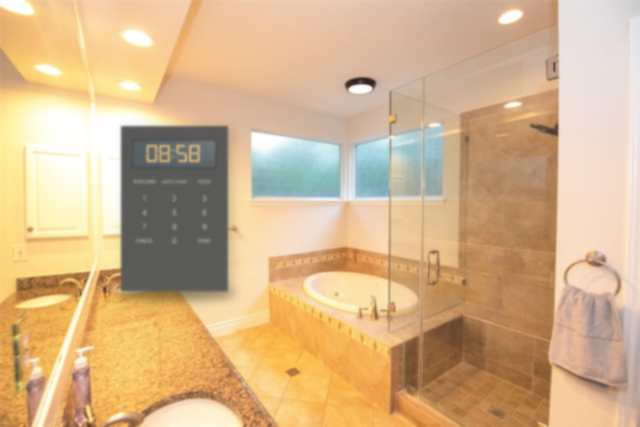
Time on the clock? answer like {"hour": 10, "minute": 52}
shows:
{"hour": 8, "minute": 58}
